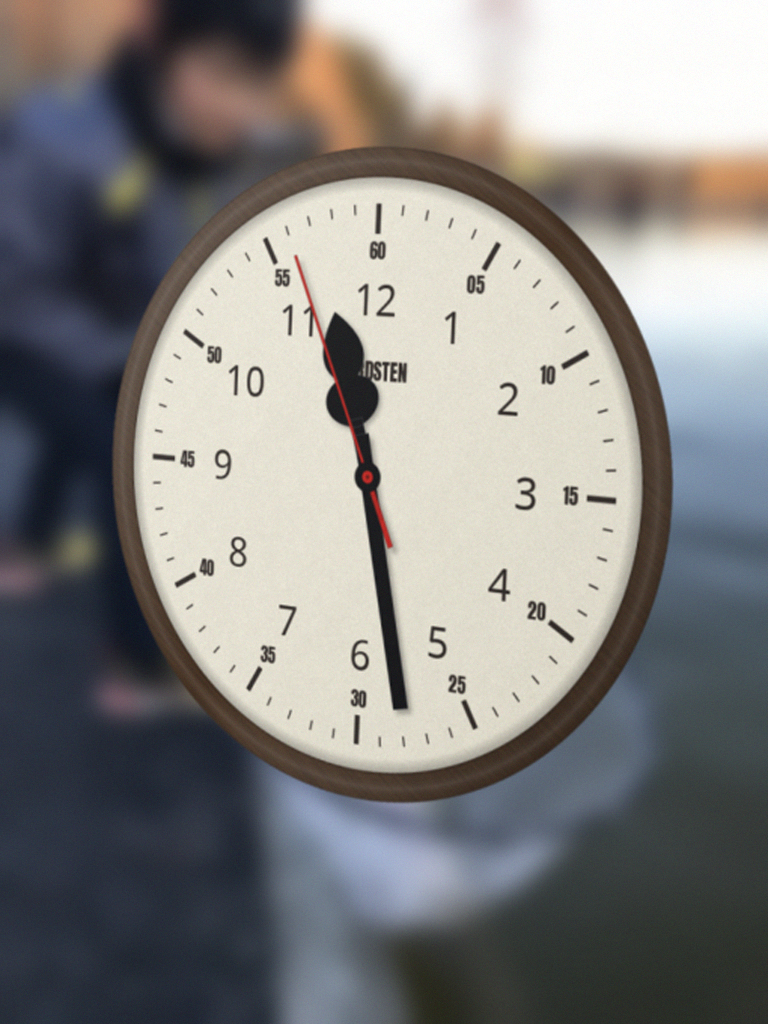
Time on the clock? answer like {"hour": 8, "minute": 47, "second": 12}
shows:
{"hour": 11, "minute": 27, "second": 56}
